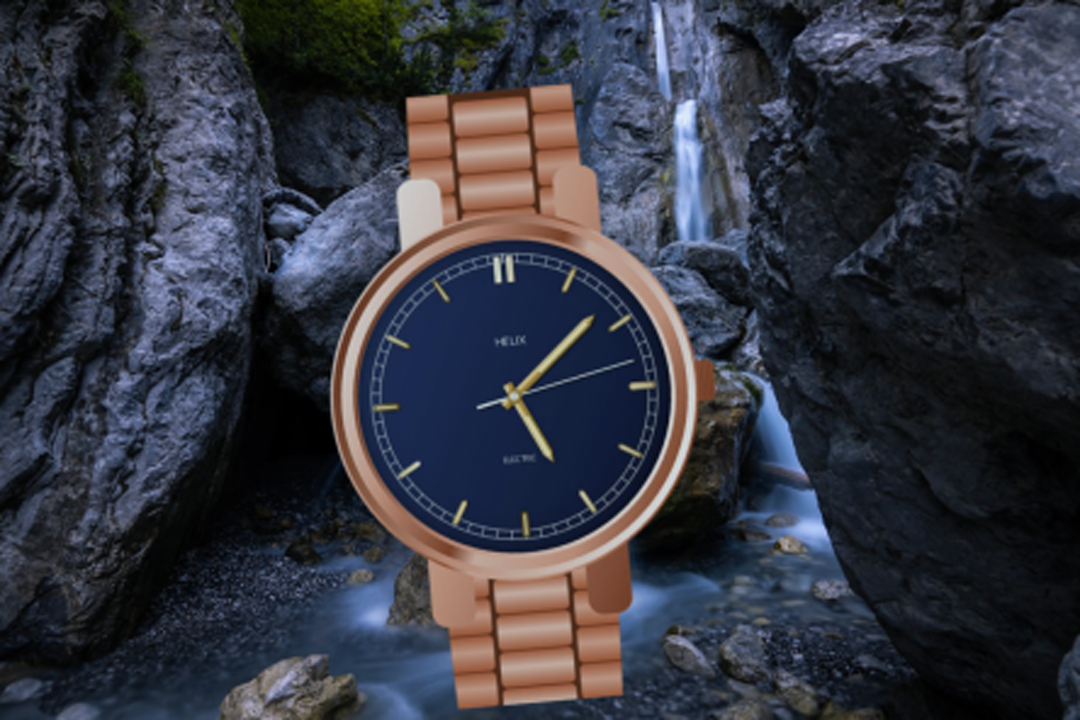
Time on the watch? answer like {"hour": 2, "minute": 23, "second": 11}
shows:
{"hour": 5, "minute": 8, "second": 13}
